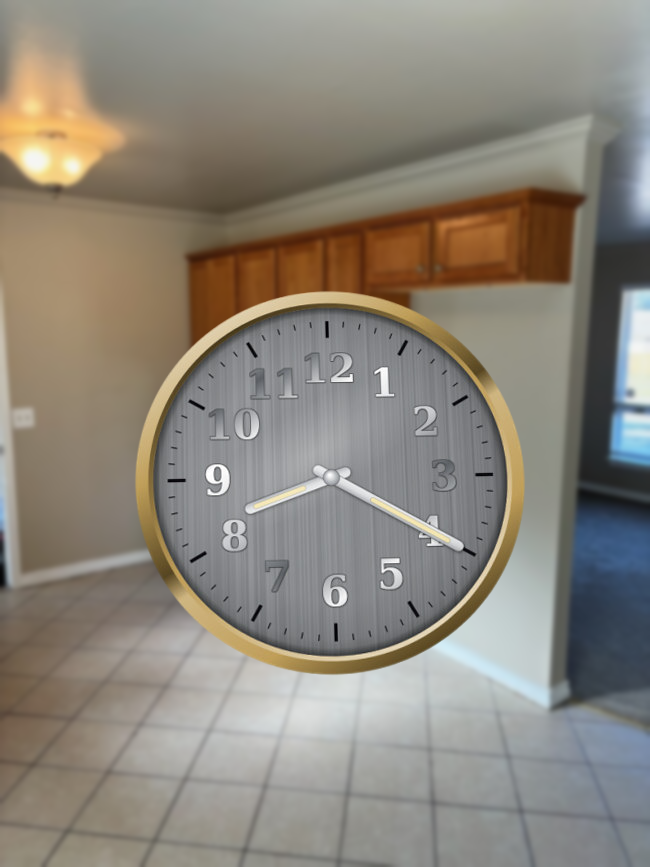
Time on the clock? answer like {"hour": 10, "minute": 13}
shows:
{"hour": 8, "minute": 20}
